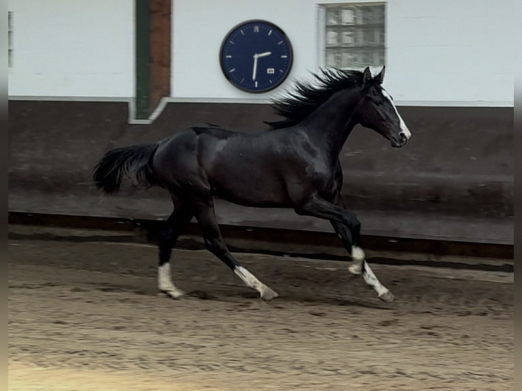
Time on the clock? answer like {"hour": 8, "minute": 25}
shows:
{"hour": 2, "minute": 31}
